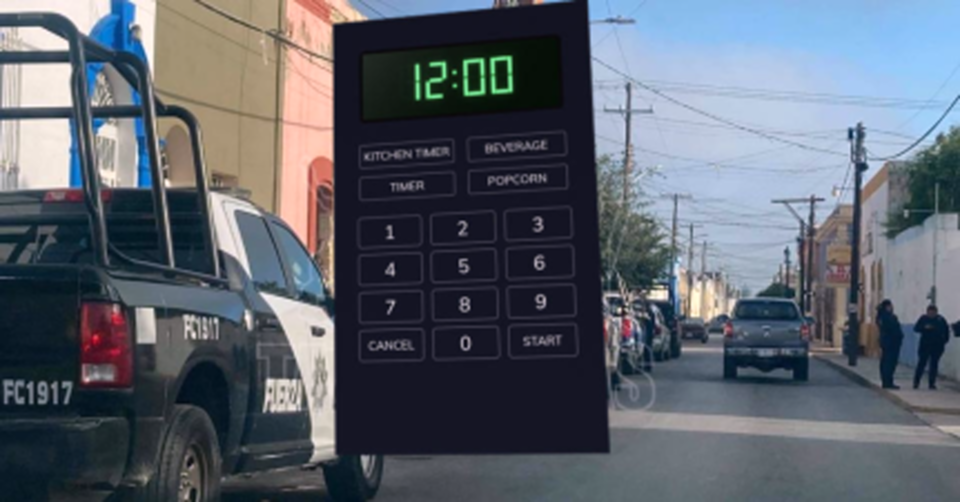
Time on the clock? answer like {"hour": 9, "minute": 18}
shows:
{"hour": 12, "minute": 0}
